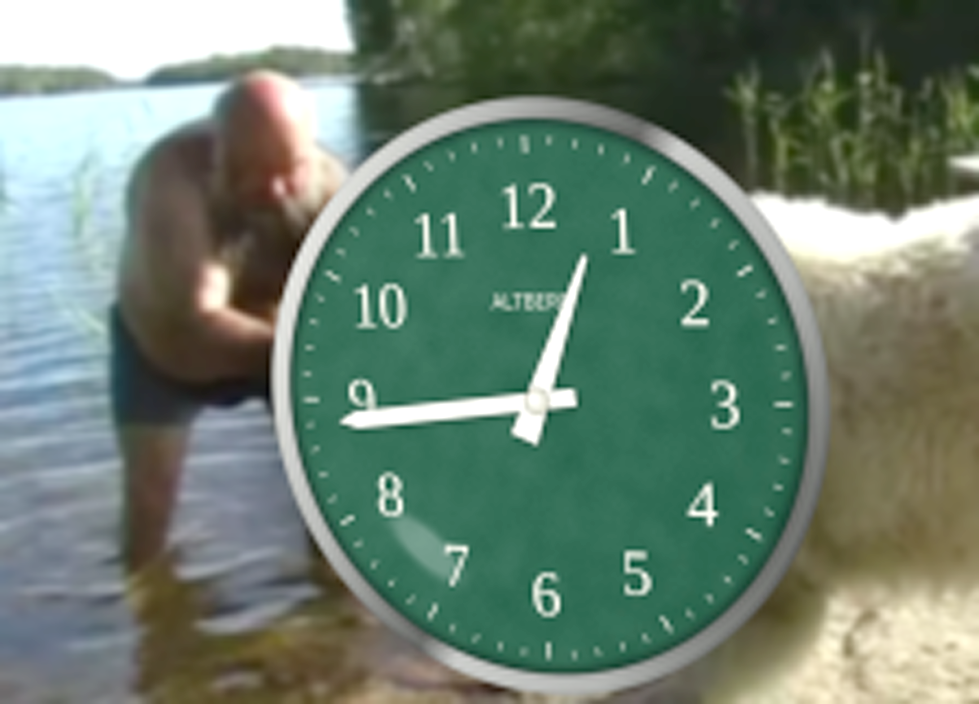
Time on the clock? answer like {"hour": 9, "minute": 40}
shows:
{"hour": 12, "minute": 44}
